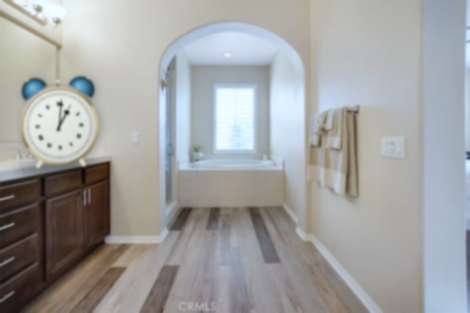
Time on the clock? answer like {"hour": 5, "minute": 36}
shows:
{"hour": 1, "minute": 1}
